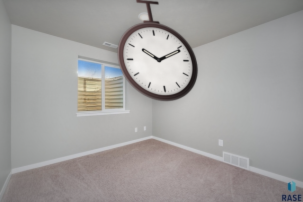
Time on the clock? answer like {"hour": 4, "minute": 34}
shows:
{"hour": 10, "minute": 11}
